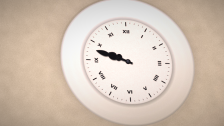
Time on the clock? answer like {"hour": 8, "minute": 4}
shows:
{"hour": 9, "minute": 48}
